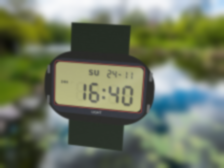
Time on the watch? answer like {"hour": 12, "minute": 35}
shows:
{"hour": 16, "minute": 40}
